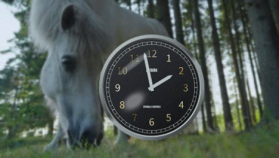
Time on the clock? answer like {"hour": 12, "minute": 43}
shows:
{"hour": 1, "minute": 58}
